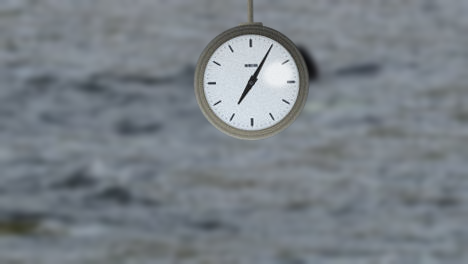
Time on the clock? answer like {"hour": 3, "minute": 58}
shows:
{"hour": 7, "minute": 5}
